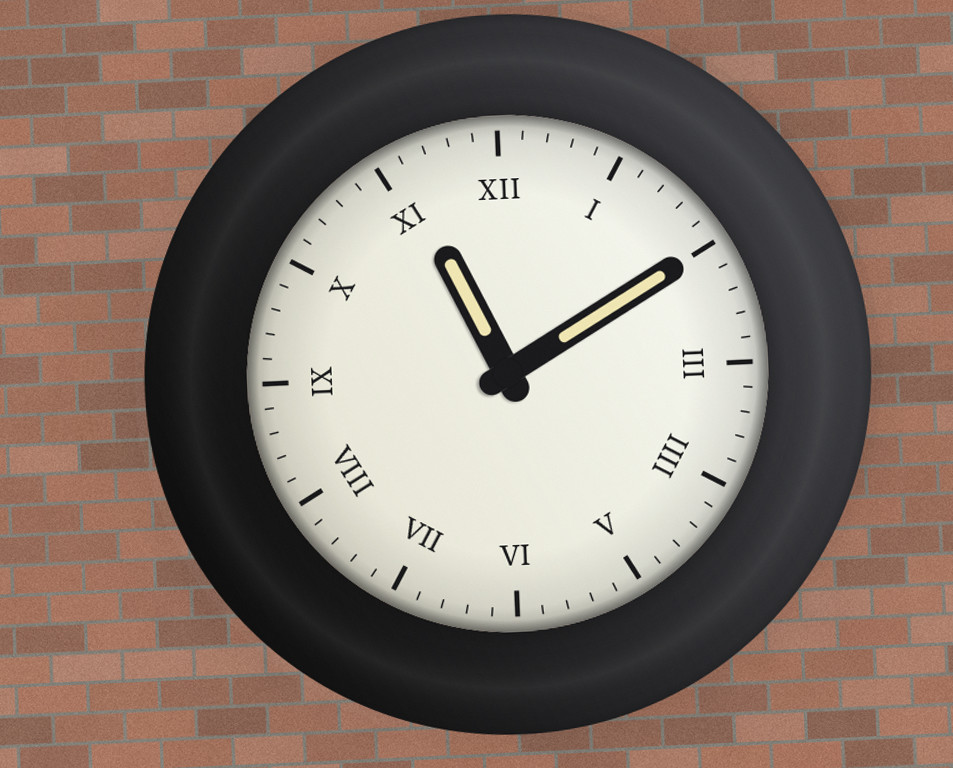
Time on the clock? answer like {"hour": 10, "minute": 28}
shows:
{"hour": 11, "minute": 10}
